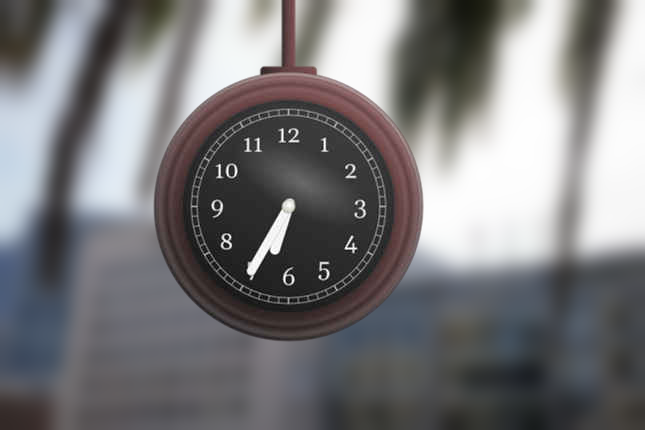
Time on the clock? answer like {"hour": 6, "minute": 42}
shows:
{"hour": 6, "minute": 35}
